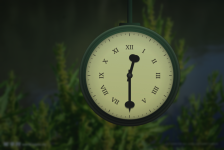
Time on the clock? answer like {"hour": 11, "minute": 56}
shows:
{"hour": 12, "minute": 30}
